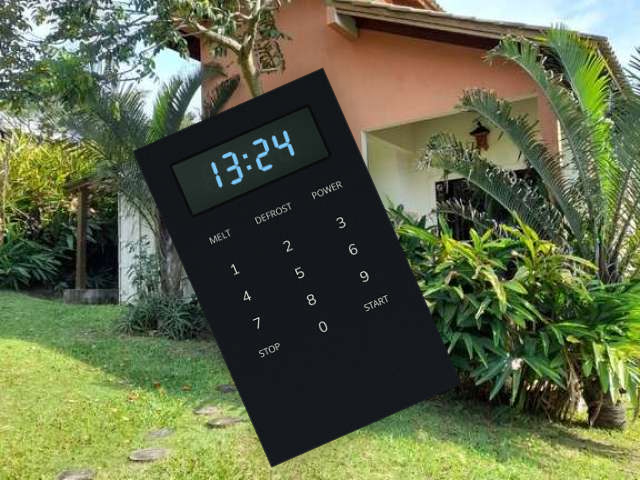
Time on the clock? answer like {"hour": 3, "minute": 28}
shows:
{"hour": 13, "minute": 24}
